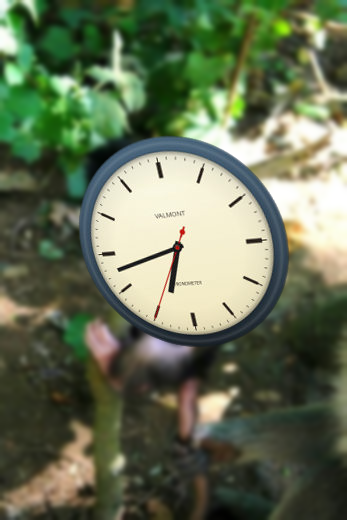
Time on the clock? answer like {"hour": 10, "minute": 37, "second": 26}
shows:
{"hour": 6, "minute": 42, "second": 35}
